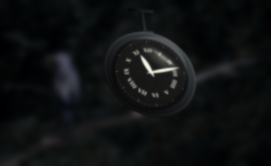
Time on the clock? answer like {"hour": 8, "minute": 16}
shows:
{"hour": 11, "minute": 13}
